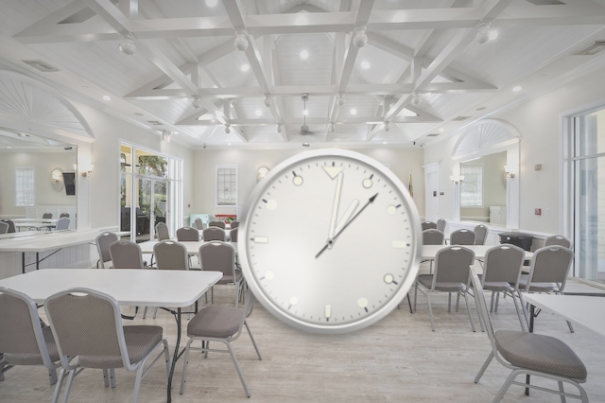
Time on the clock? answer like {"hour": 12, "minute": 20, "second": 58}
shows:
{"hour": 1, "minute": 1, "second": 7}
